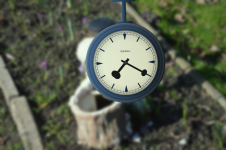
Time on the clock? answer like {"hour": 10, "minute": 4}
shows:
{"hour": 7, "minute": 20}
